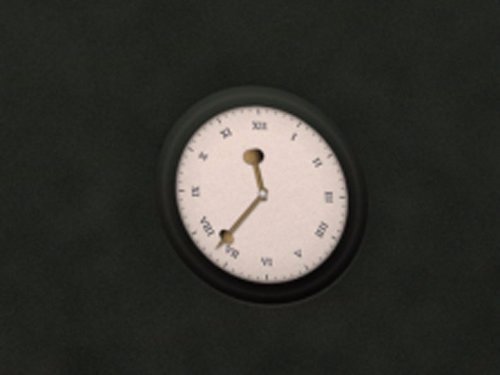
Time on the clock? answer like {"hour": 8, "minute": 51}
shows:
{"hour": 11, "minute": 37}
